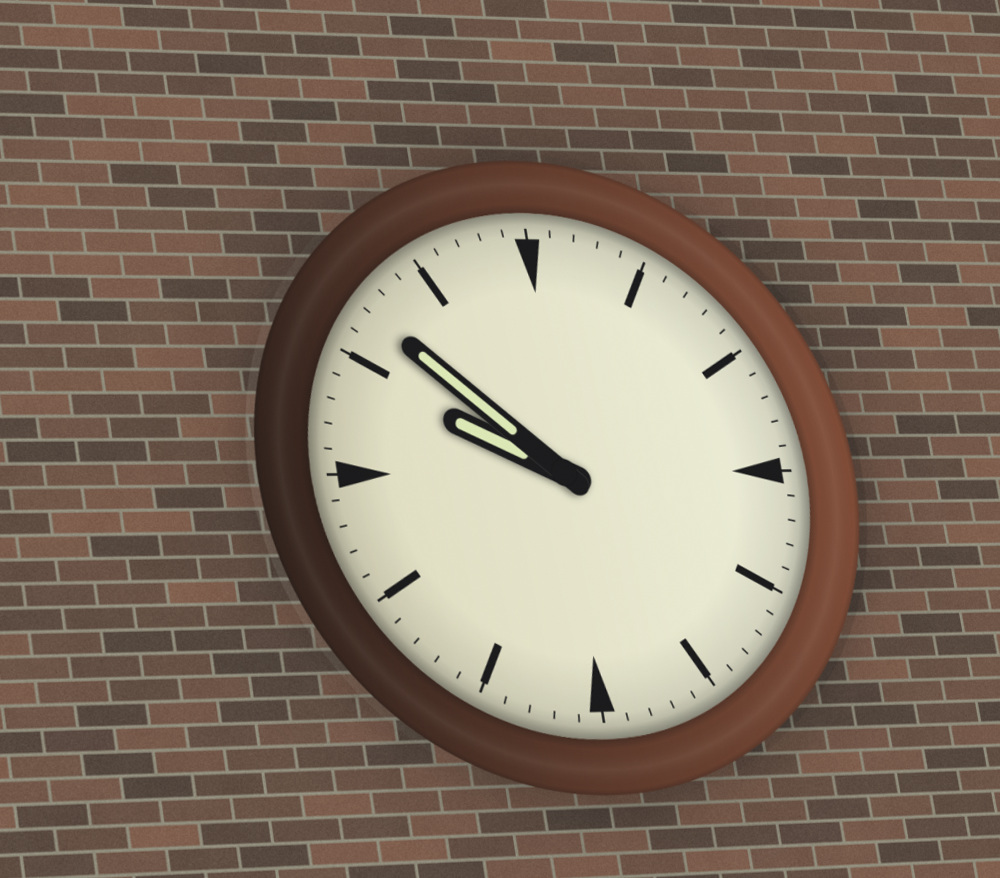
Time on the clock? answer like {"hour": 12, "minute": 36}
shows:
{"hour": 9, "minute": 52}
